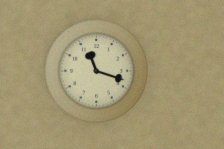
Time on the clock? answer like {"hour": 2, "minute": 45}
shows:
{"hour": 11, "minute": 18}
